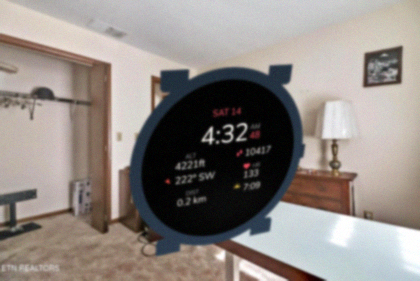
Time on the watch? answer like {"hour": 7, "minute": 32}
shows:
{"hour": 4, "minute": 32}
